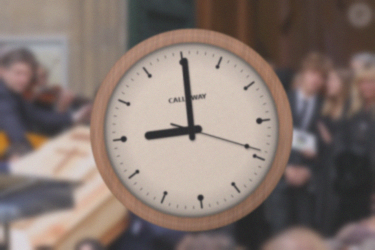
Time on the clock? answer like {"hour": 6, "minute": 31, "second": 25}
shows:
{"hour": 9, "minute": 0, "second": 19}
